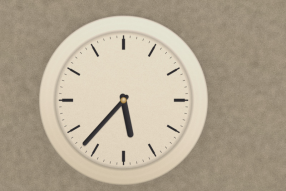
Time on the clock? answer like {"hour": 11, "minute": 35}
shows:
{"hour": 5, "minute": 37}
